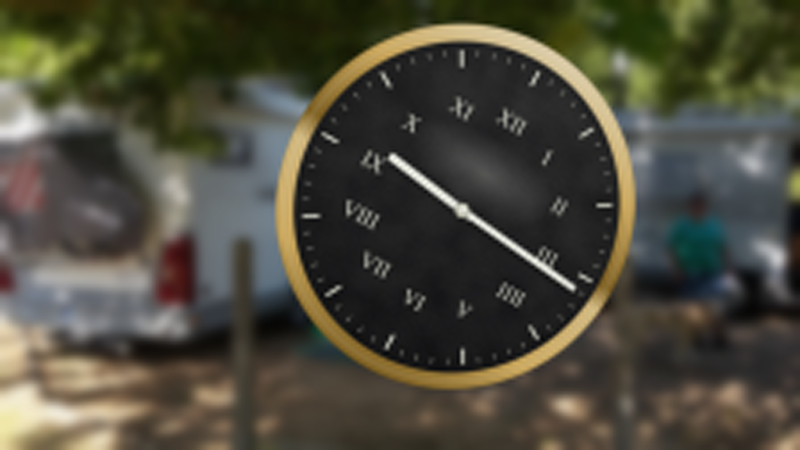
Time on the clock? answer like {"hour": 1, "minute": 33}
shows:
{"hour": 9, "minute": 16}
